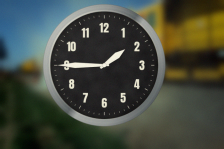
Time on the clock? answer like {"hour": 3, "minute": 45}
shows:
{"hour": 1, "minute": 45}
